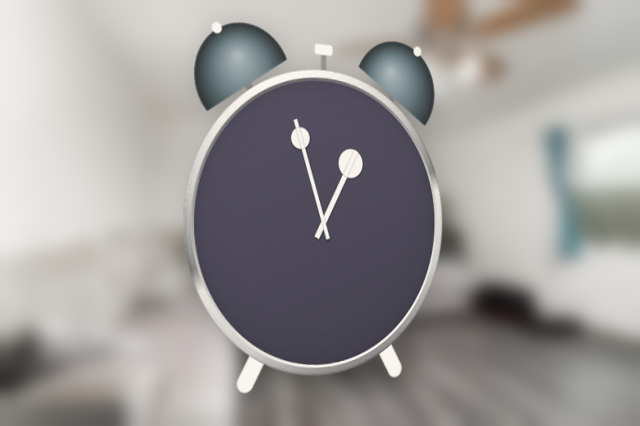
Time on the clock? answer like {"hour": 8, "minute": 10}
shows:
{"hour": 12, "minute": 57}
